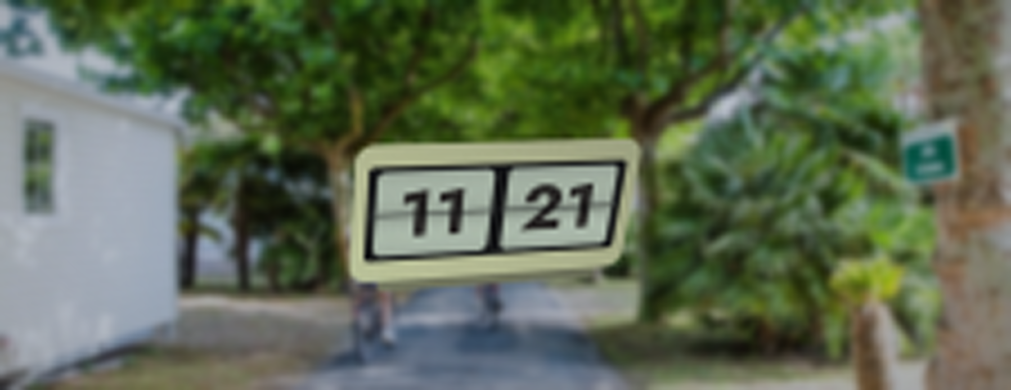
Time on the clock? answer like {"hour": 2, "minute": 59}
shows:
{"hour": 11, "minute": 21}
